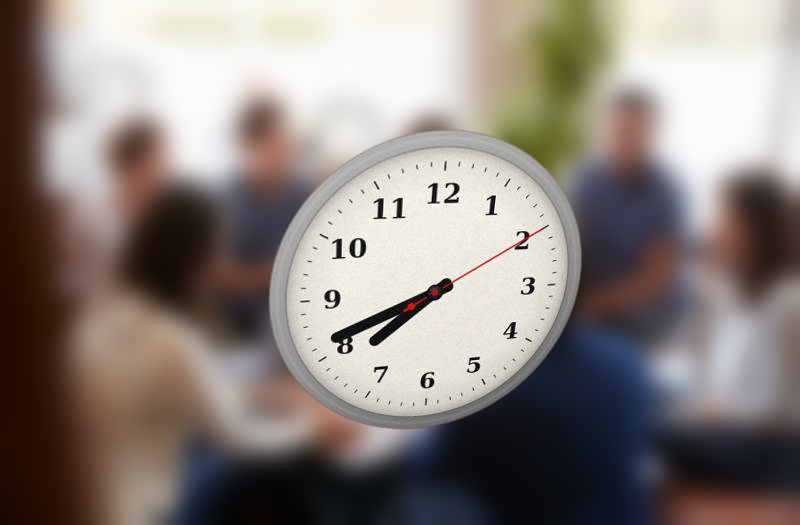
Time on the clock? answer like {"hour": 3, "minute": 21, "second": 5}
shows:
{"hour": 7, "minute": 41, "second": 10}
